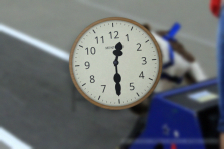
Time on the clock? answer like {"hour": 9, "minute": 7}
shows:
{"hour": 12, "minute": 30}
